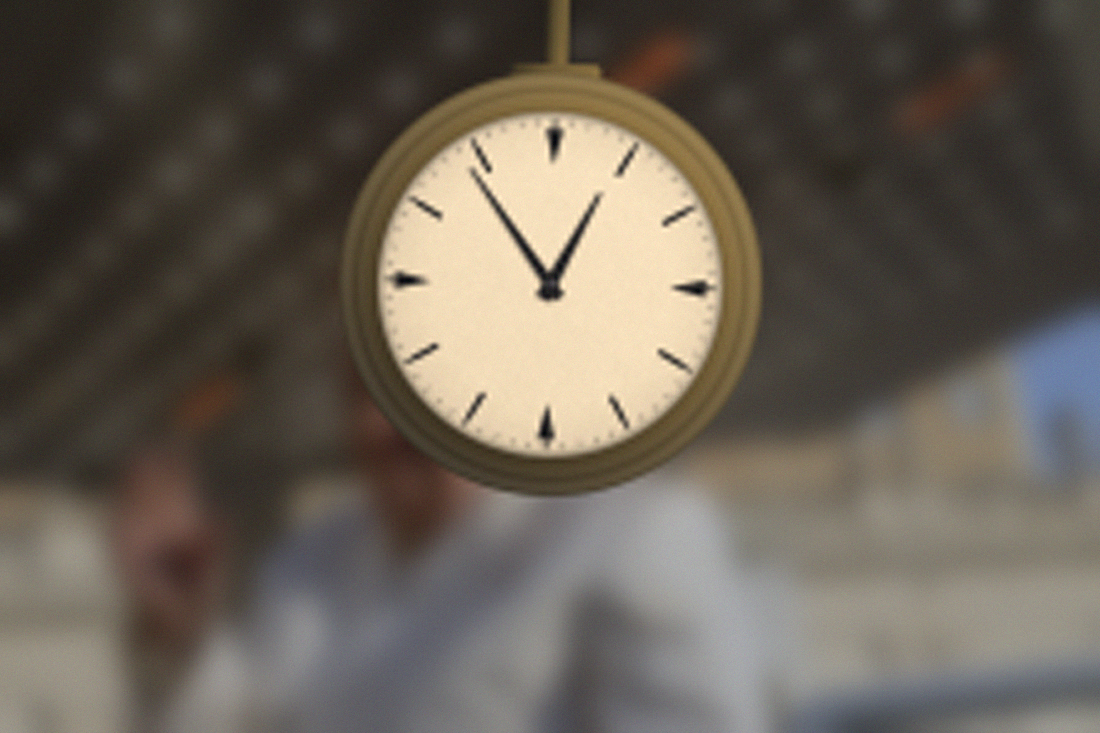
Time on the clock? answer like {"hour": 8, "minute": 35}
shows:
{"hour": 12, "minute": 54}
